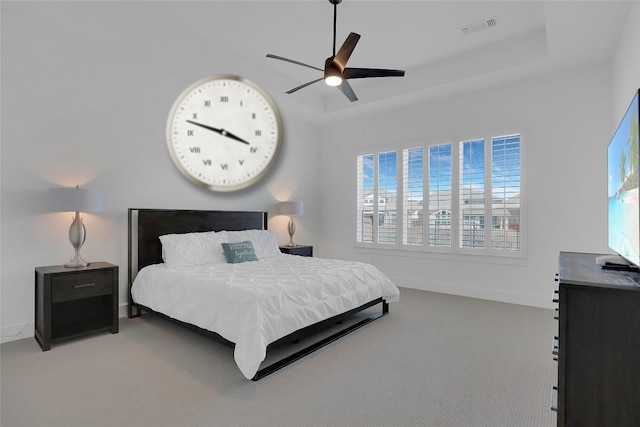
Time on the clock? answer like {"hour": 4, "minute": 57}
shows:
{"hour": 3, "minute": 48}
